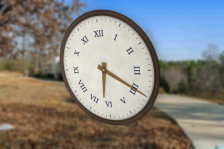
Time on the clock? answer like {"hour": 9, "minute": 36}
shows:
{"hour": 6, "minute": 20}
